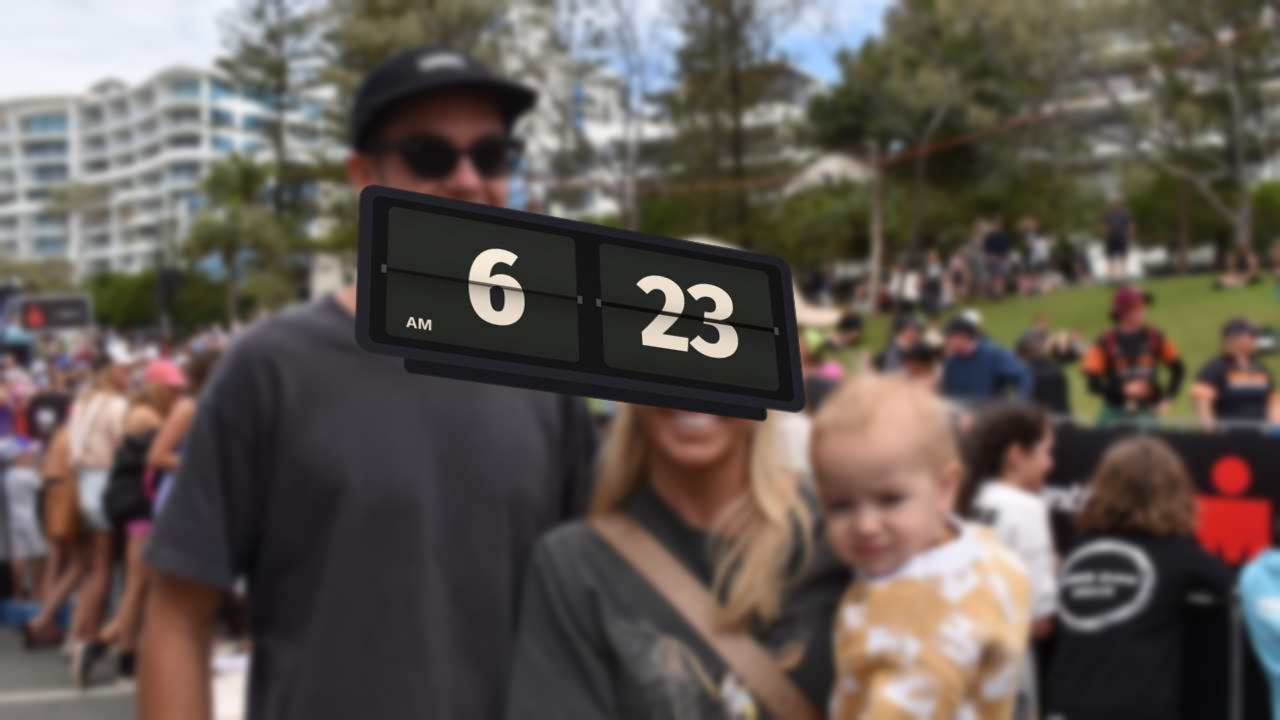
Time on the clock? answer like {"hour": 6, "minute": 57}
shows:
{"hour": 6, "minute": 23}
